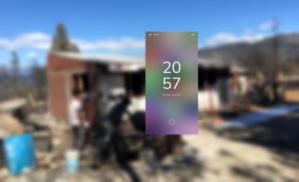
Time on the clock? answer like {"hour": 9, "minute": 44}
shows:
{"hour": 20, "minute": 57}
